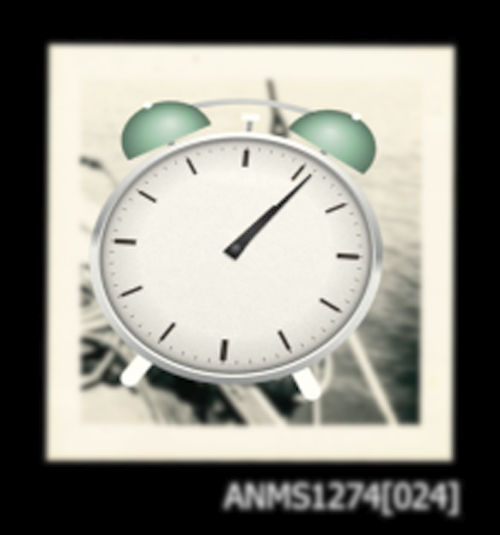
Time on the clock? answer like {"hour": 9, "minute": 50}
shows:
{"hour": 1, "minute": 6}
